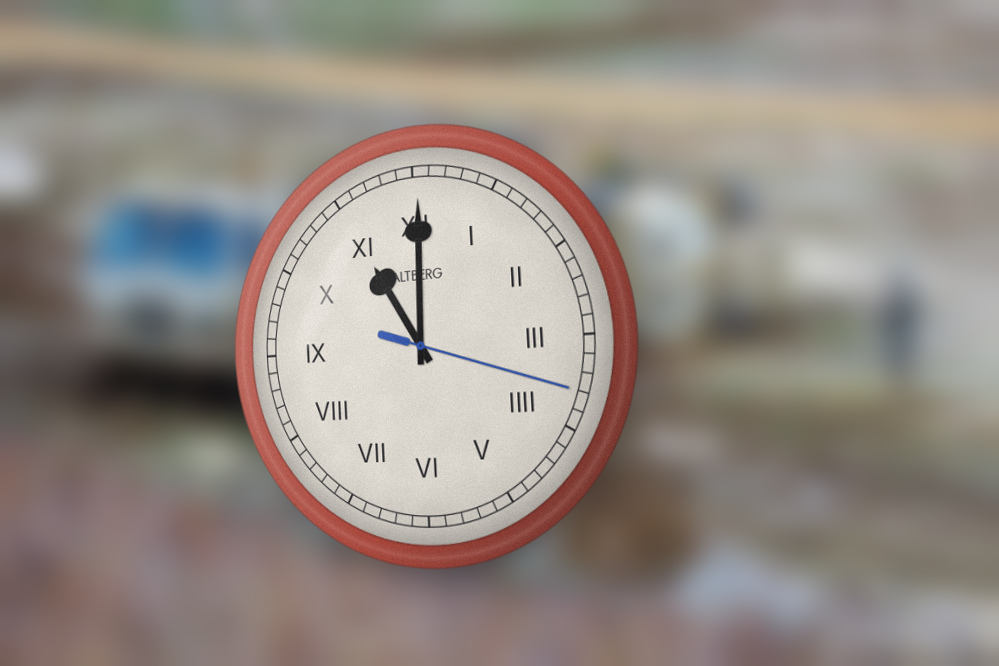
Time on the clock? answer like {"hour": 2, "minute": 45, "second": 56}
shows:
{"hour": 11, "minute": 0, "second": 18}
